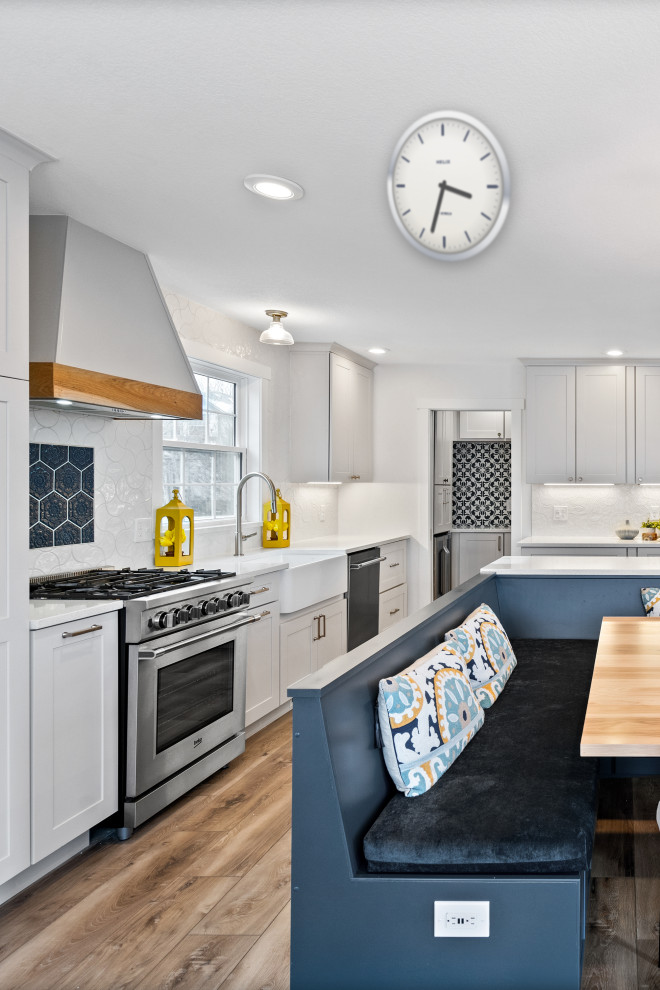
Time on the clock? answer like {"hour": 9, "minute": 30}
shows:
{"hour": 3, "minute": 33}
